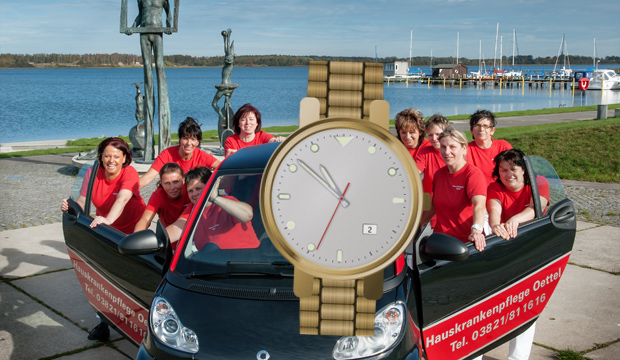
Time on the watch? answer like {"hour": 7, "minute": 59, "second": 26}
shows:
{"hour": 10, "minute": 51, "second": 34}
